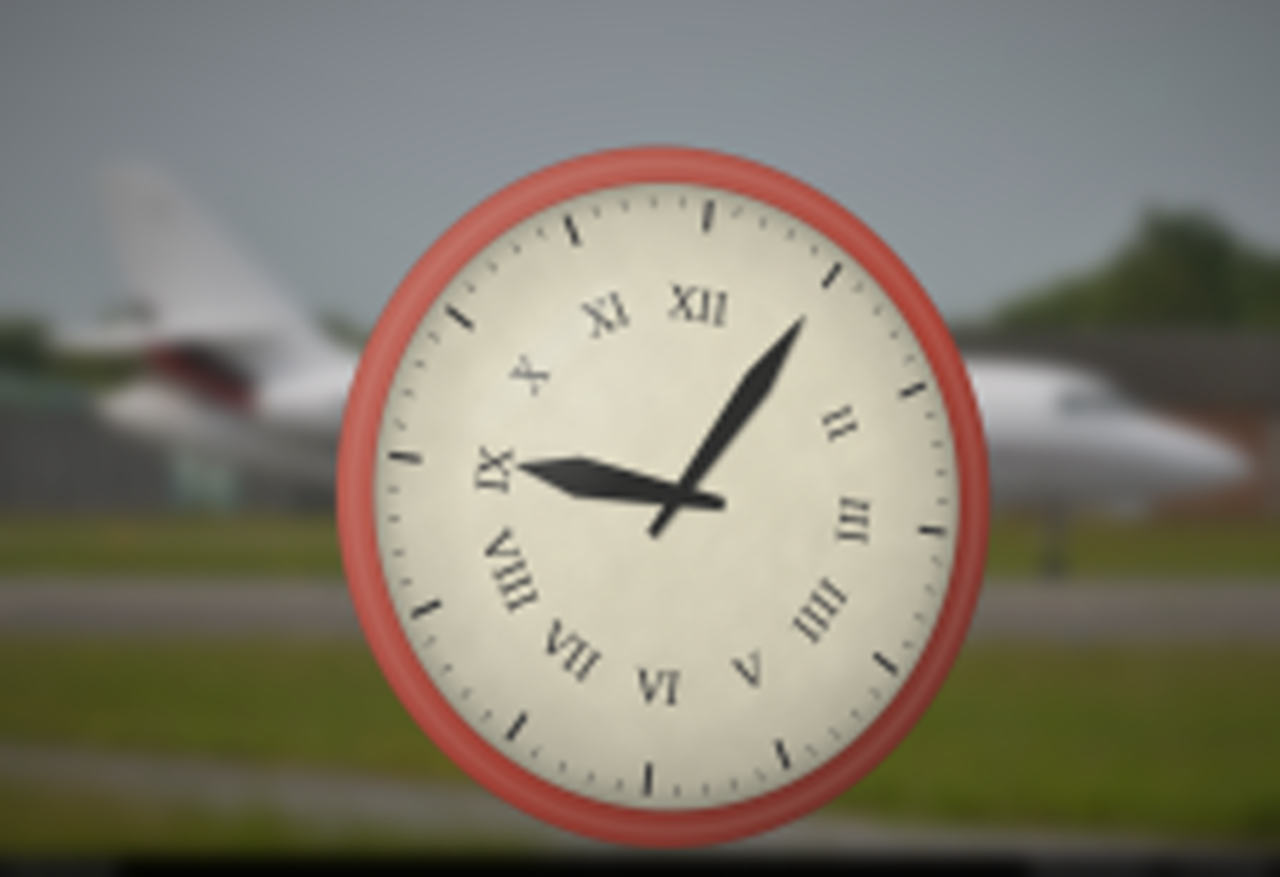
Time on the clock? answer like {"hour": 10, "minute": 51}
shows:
{"hour": 9, "minute": 5}
